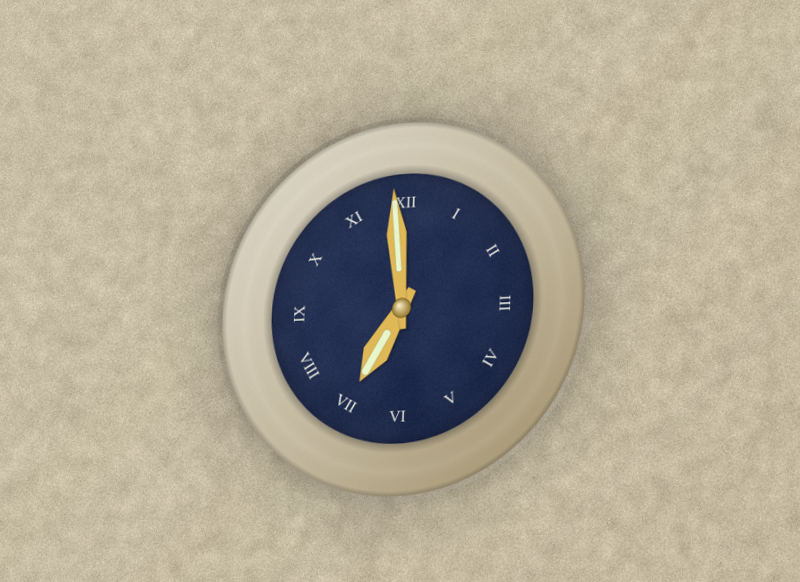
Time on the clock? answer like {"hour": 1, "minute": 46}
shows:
{"hour": 6, "minute": 59}
